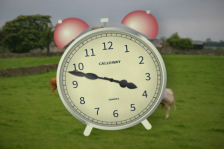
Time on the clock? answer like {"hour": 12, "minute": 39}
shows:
{"hour": 3, "minute": 48}
